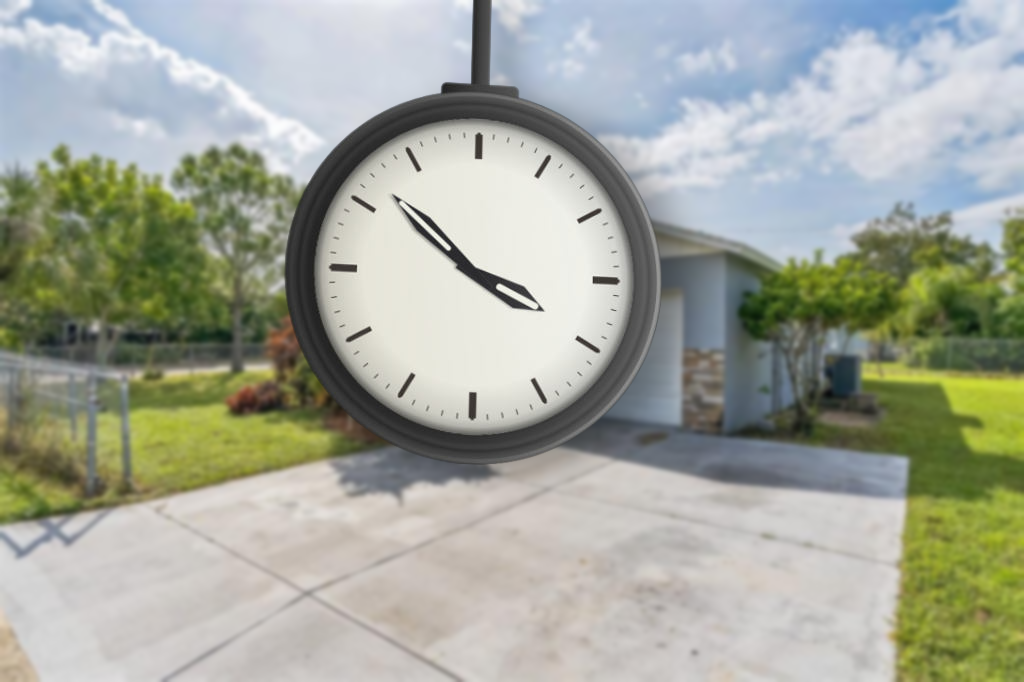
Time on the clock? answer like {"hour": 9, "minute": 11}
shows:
{"hour": 3, "minute": 52}
